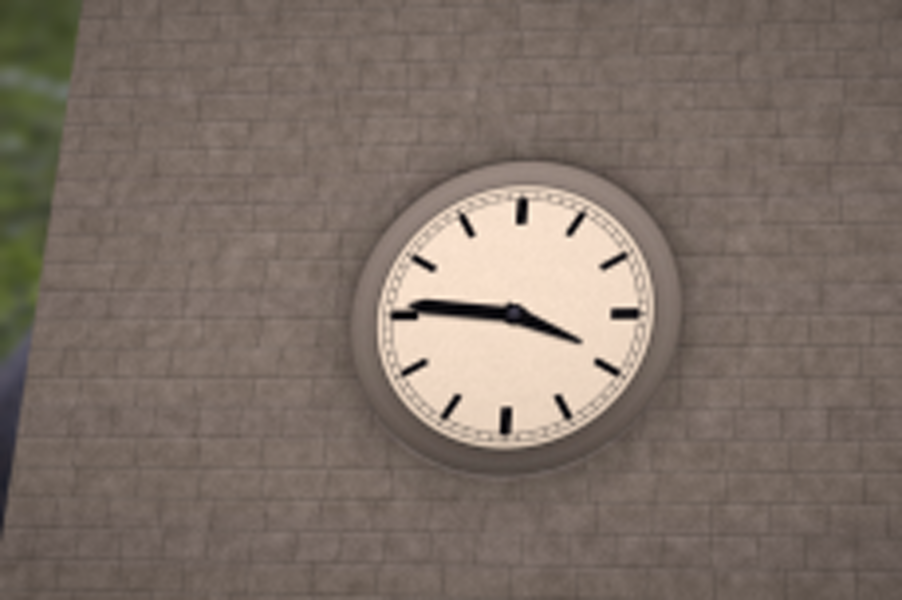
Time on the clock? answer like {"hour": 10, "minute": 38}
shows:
{"hour": 3, "minute": 46}
